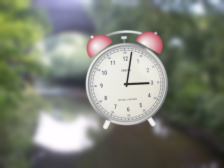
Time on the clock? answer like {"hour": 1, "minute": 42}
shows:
{"hour": 3, "minute": 2}
